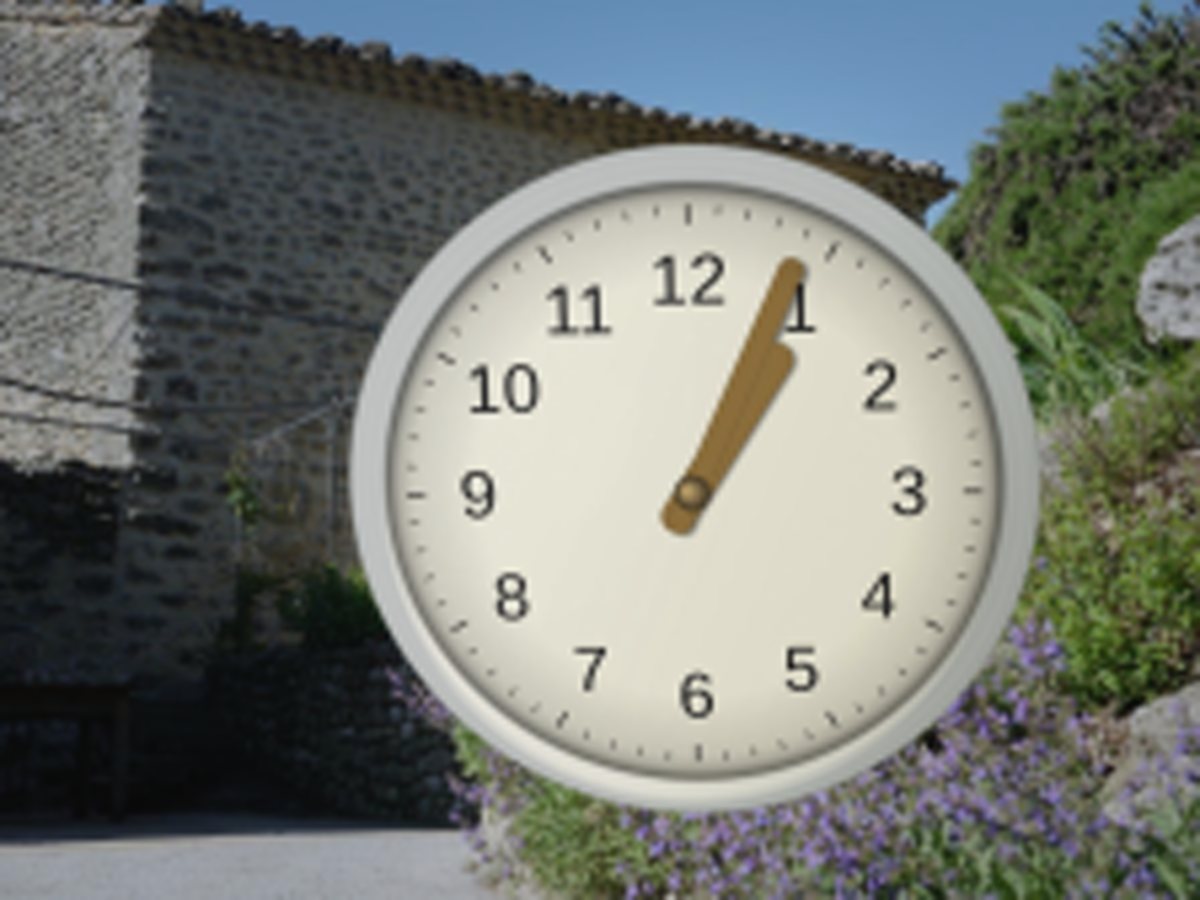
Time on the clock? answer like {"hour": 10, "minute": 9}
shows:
{"hour": 1, "minute": 4}
